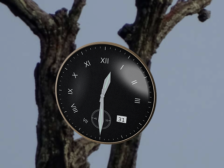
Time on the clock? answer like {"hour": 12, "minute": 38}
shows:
{"hour": 12, "minute": 30}
